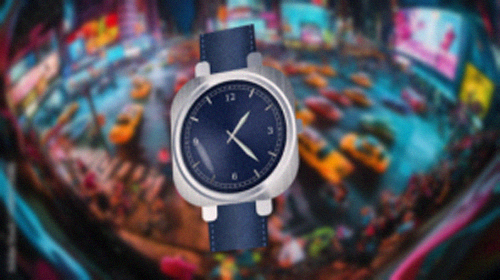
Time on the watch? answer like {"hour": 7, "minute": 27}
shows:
{"hour": 1, "minute": 23}
